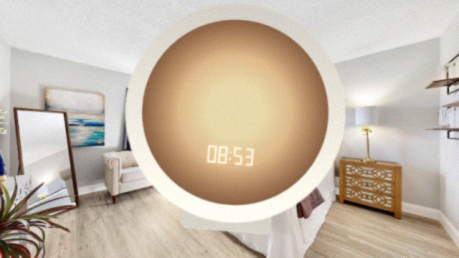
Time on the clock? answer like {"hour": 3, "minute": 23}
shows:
{"hour": 8, "minute": 53}
